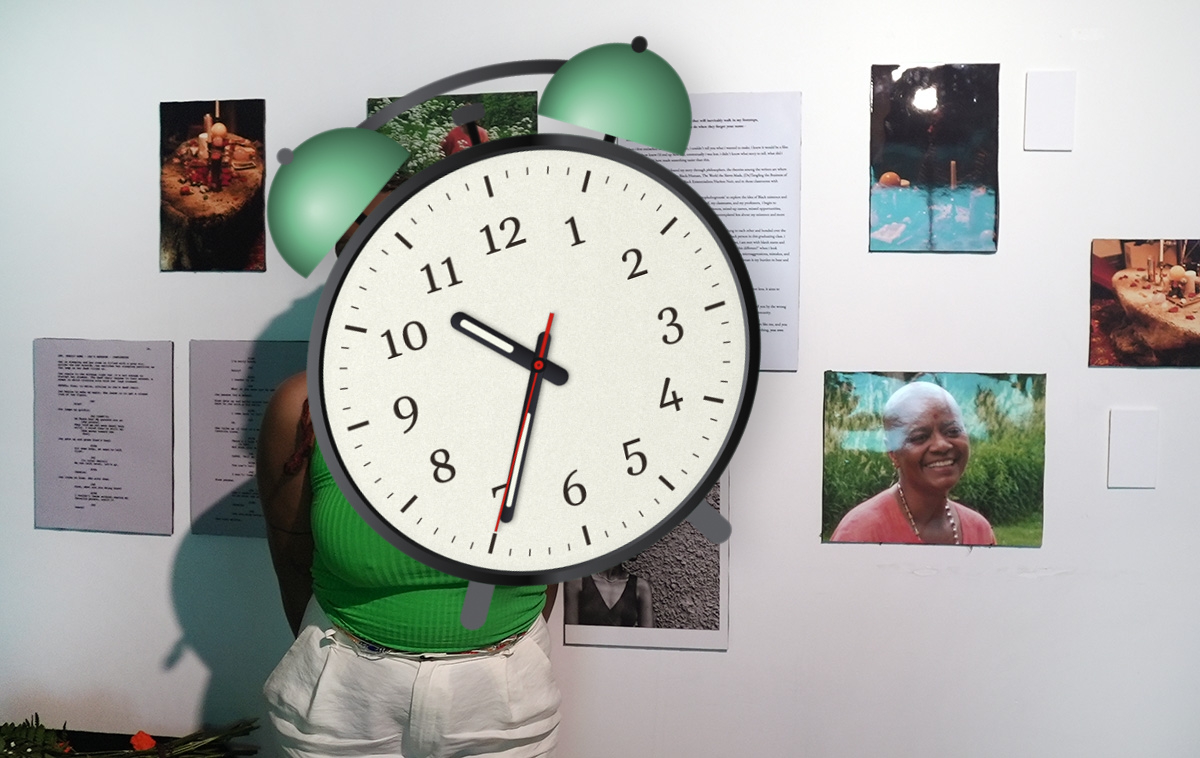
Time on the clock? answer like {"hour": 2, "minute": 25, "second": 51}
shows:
{"hour": 10, "minute": 34, "second": 35}
